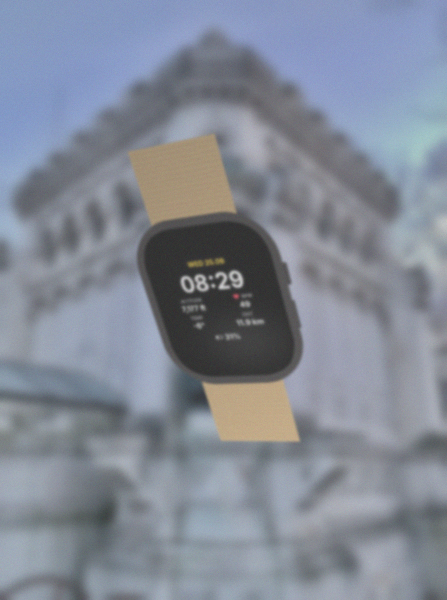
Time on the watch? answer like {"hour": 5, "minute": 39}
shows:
{"hour": 8, "minute": 29}
